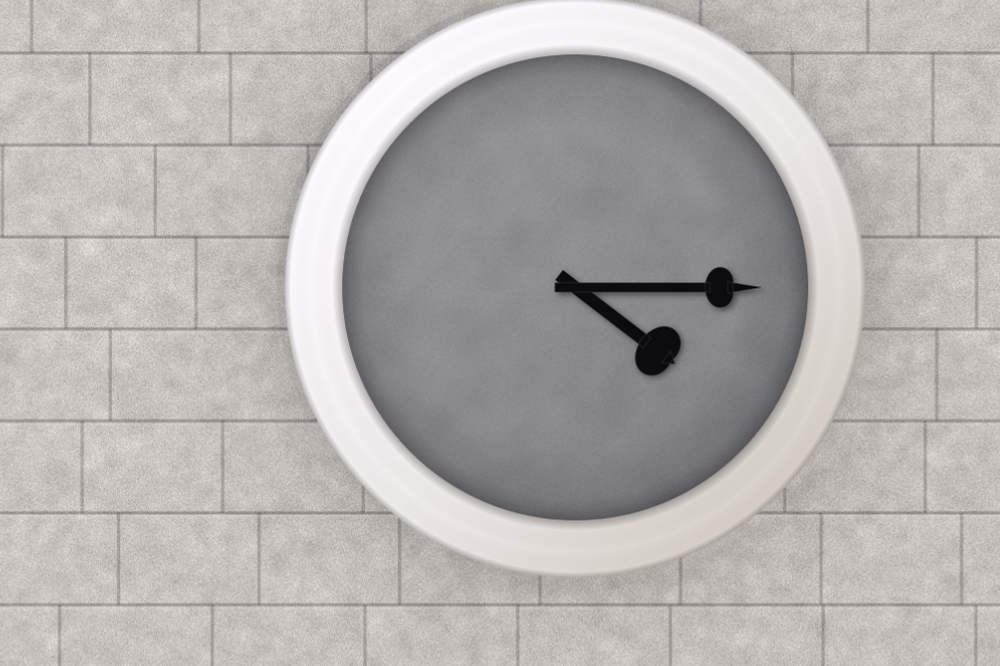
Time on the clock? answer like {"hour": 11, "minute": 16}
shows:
{"hour": 4, "minute": 15}
